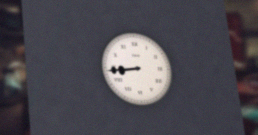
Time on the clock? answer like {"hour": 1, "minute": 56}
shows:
{"hour": 8, "minute": 44}
